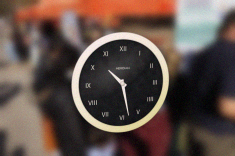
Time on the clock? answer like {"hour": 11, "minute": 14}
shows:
{"hour": 10, "minute": 28}
